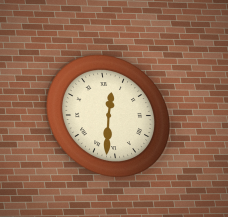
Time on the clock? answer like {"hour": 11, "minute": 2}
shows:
{"hour": 12, "minute": 32}
